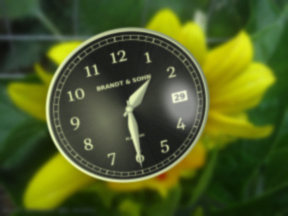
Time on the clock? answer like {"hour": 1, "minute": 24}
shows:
{"hour": 1, "minute": 30}
